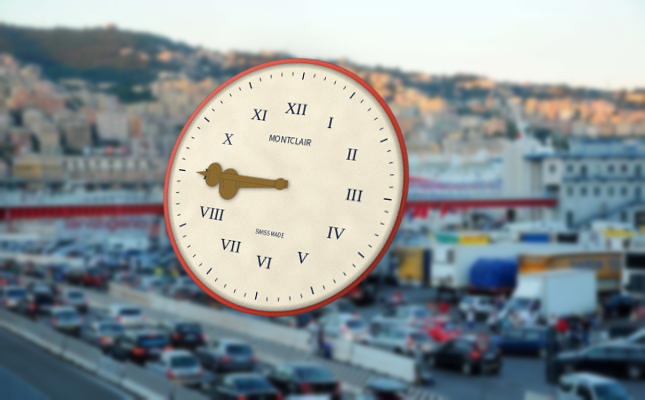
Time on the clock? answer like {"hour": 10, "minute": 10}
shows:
{"hour": 8, "minute": 45}
